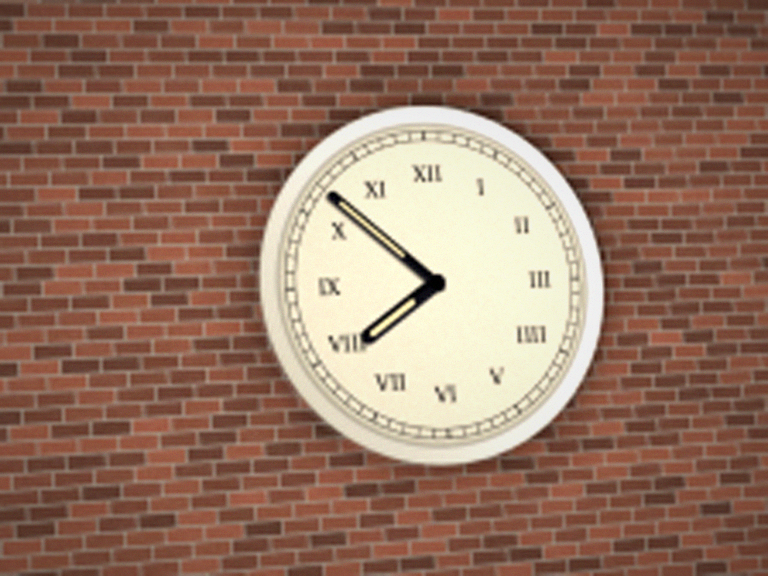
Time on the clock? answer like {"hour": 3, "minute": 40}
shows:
{"hour": 7, "minute": 52}
